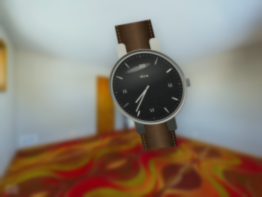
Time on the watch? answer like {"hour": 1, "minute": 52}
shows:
{"hour": 7, "minute": 36}
